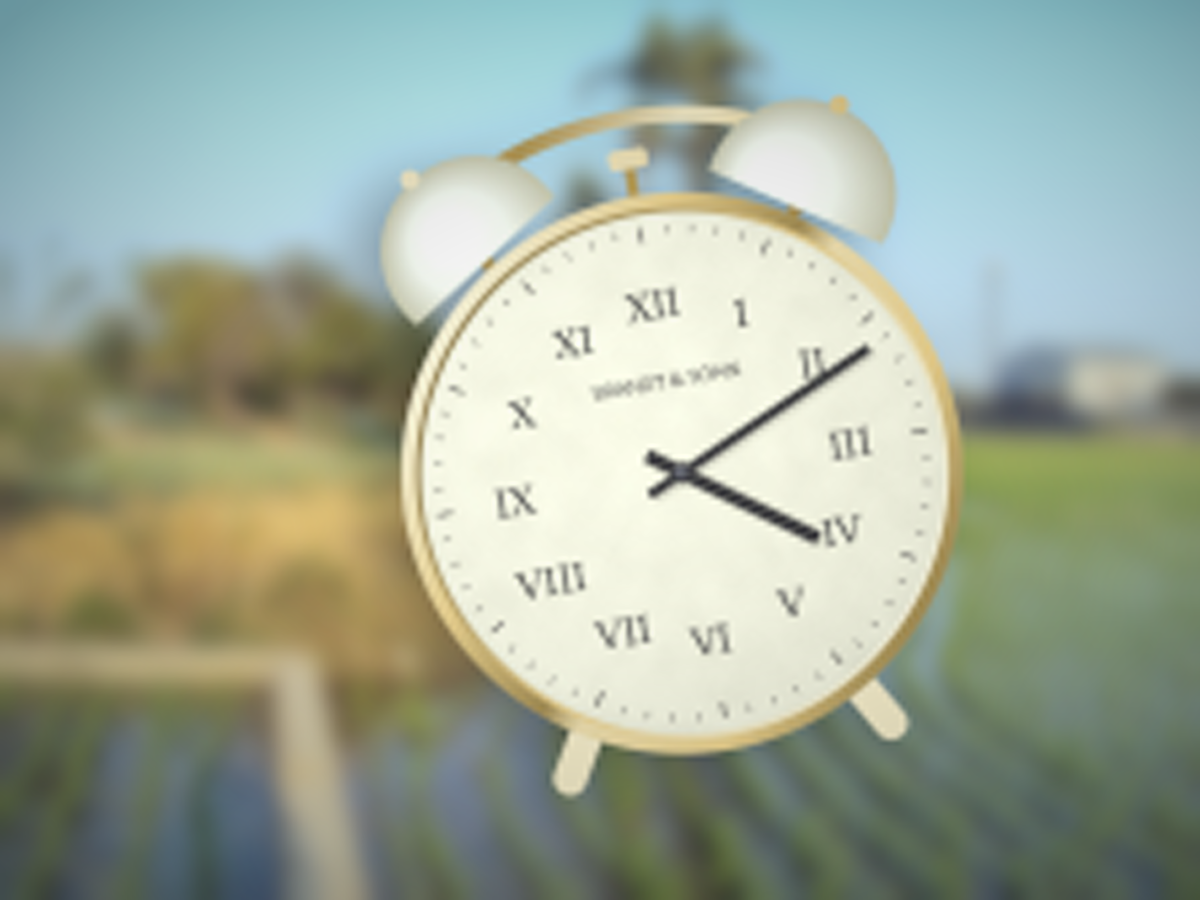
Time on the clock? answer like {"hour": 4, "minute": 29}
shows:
{"hour": 4, "minute": 11}
